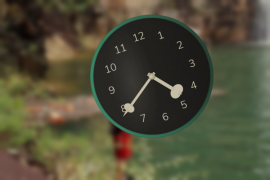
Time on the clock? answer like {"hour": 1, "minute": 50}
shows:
{"hour": 4, "minute": 39}
